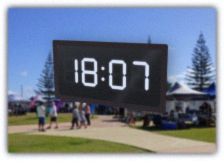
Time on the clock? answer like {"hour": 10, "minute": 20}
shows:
{"hour": 18, "minute": 7}
